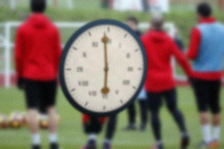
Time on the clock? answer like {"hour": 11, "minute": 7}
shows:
{"hour": 5, "minute": 59}
